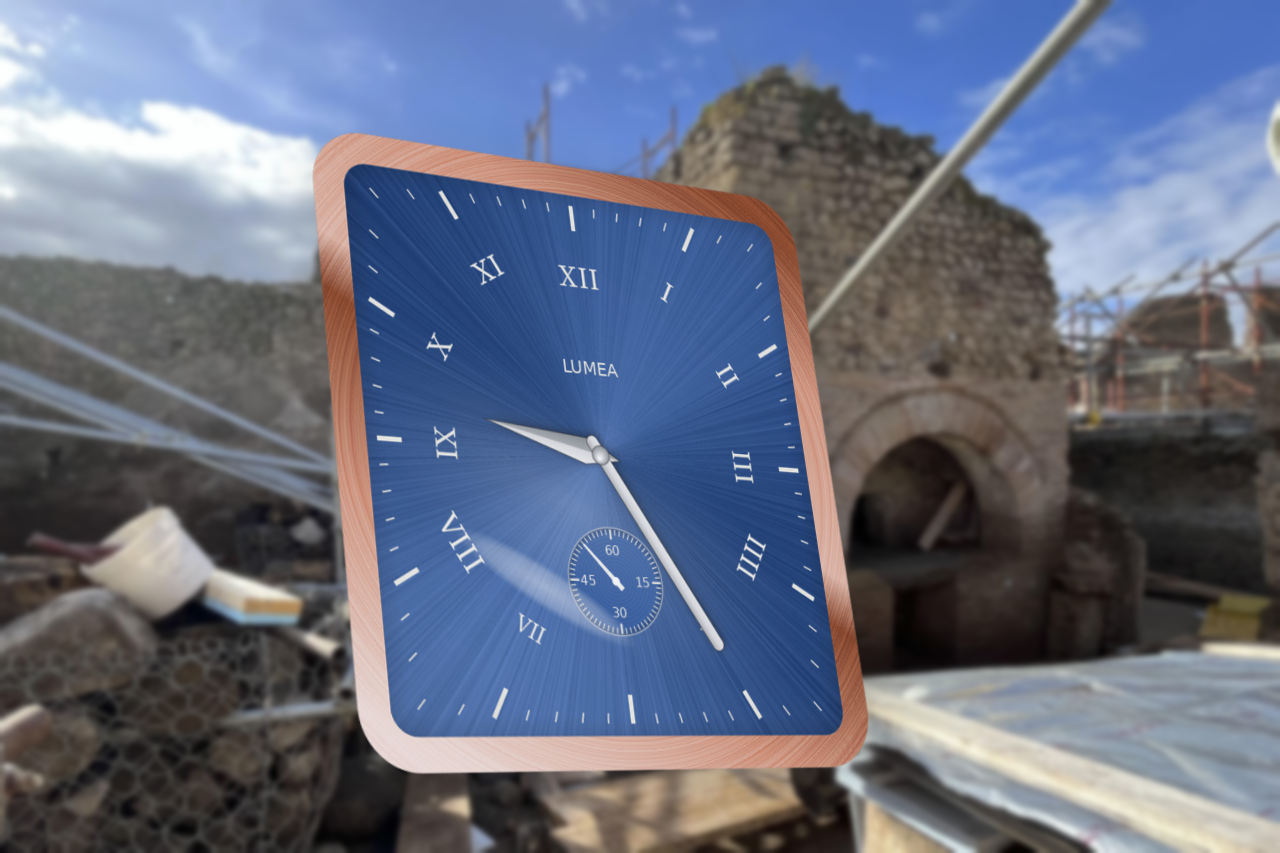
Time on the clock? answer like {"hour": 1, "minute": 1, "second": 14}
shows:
{"hour": 9, "minute": 24, "second": 53}
